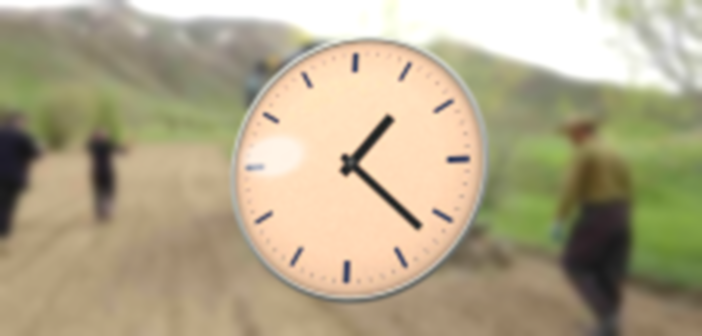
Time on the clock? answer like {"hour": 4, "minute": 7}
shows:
{"hour": 1, "minute": 22}
